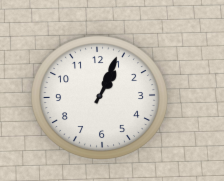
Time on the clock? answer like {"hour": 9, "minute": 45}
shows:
{"hour": 1, "minute": 4}
